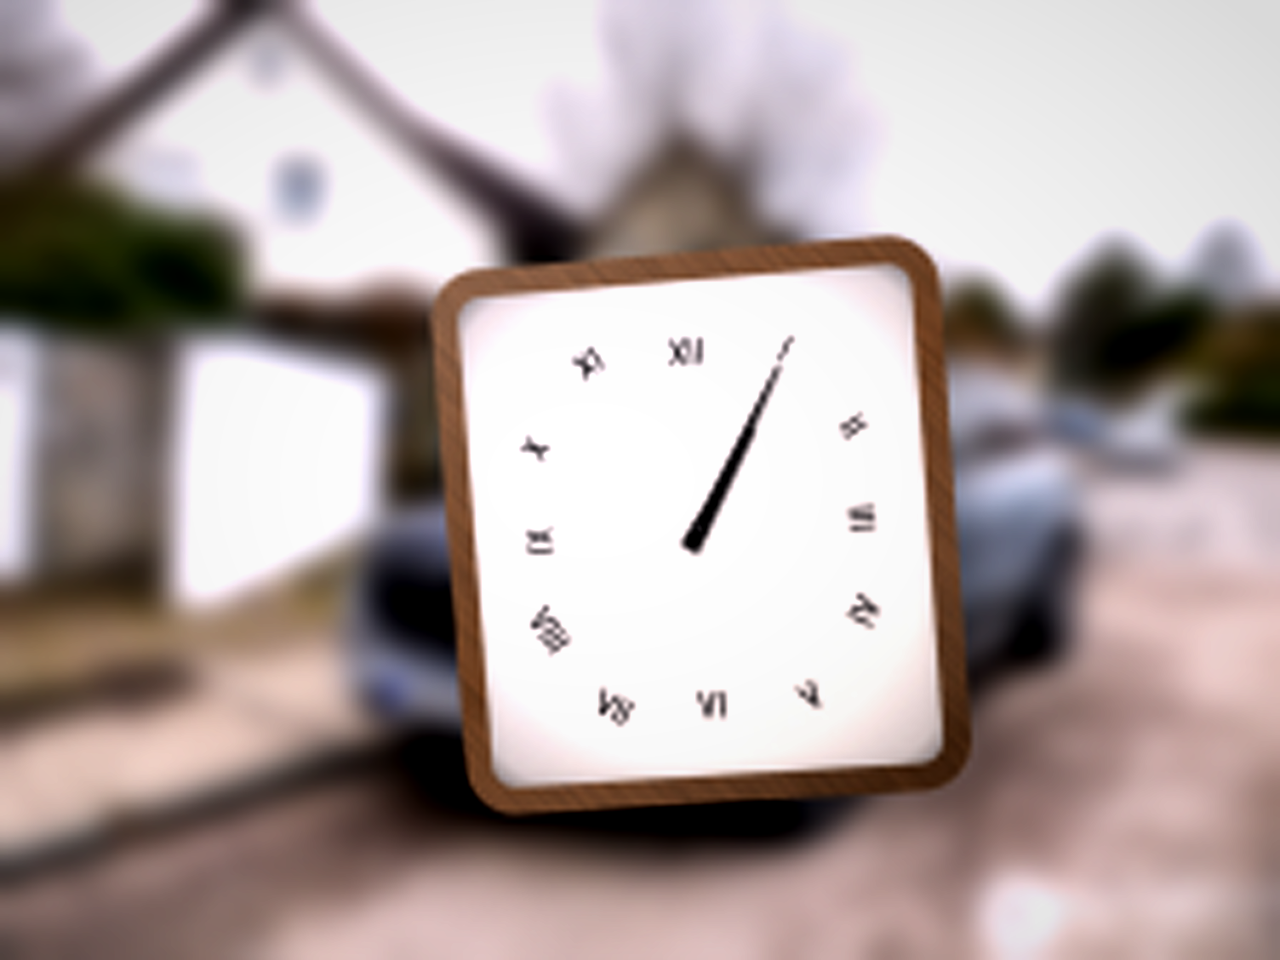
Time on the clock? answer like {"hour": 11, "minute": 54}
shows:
{"hour": 1, "minute": 5}
